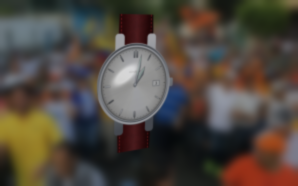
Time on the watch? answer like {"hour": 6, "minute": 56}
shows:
{"hour": 1, "minute": 2}
